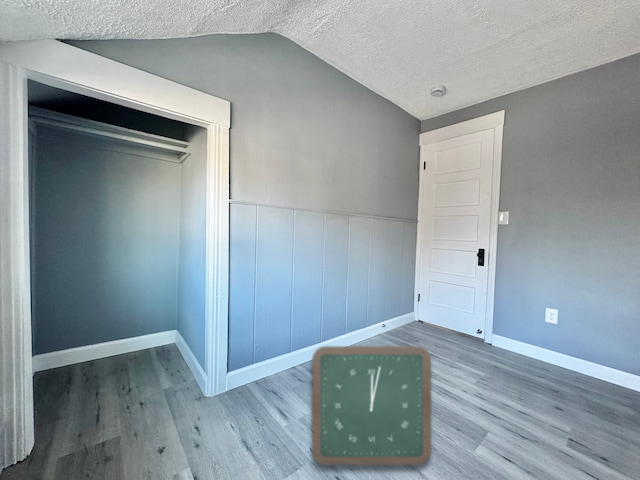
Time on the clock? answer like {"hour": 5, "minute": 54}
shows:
{"hour": 12, "minute": 2}
